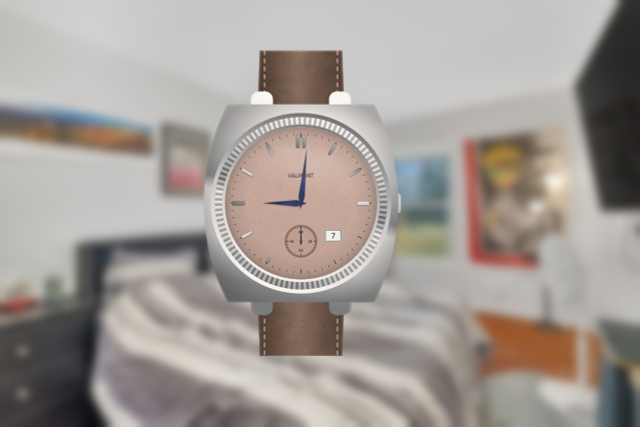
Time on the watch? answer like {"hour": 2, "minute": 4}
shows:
{"hour": 9, "minute": 1}
